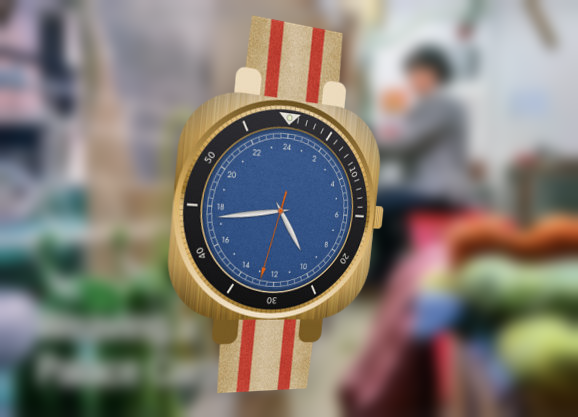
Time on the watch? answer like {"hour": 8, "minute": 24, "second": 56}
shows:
{"hour": 9, "minute": 43, "second": 32}
